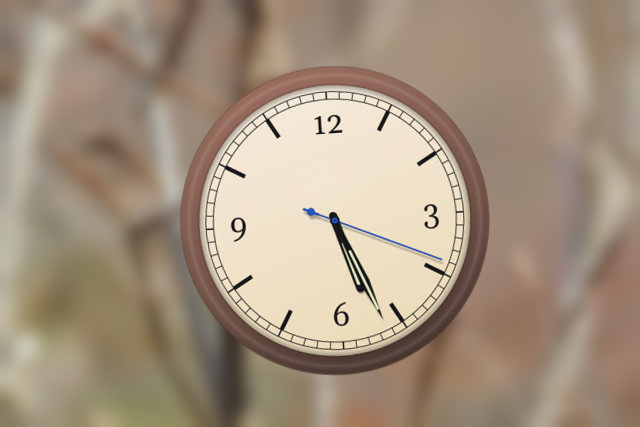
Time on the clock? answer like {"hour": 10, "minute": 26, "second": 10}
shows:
{"hour": 5, "minute": 26, "second": 19}
